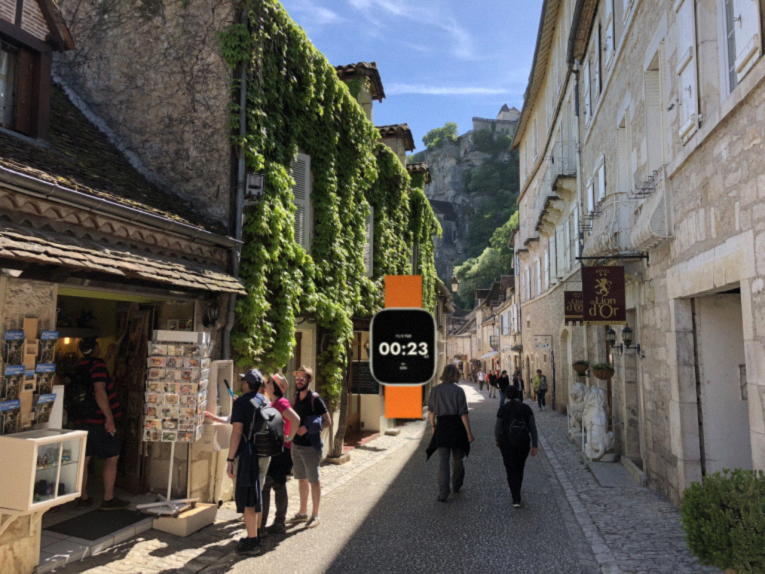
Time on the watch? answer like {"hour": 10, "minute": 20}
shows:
{"hour": 0, "minute": 23}
